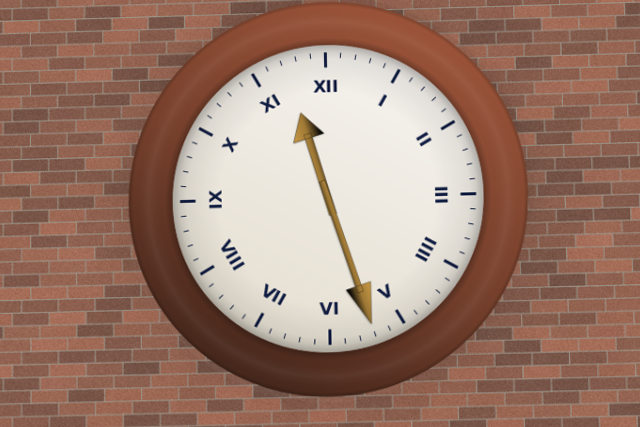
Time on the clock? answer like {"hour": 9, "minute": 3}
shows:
{"hour": 11, "minute": 27}
